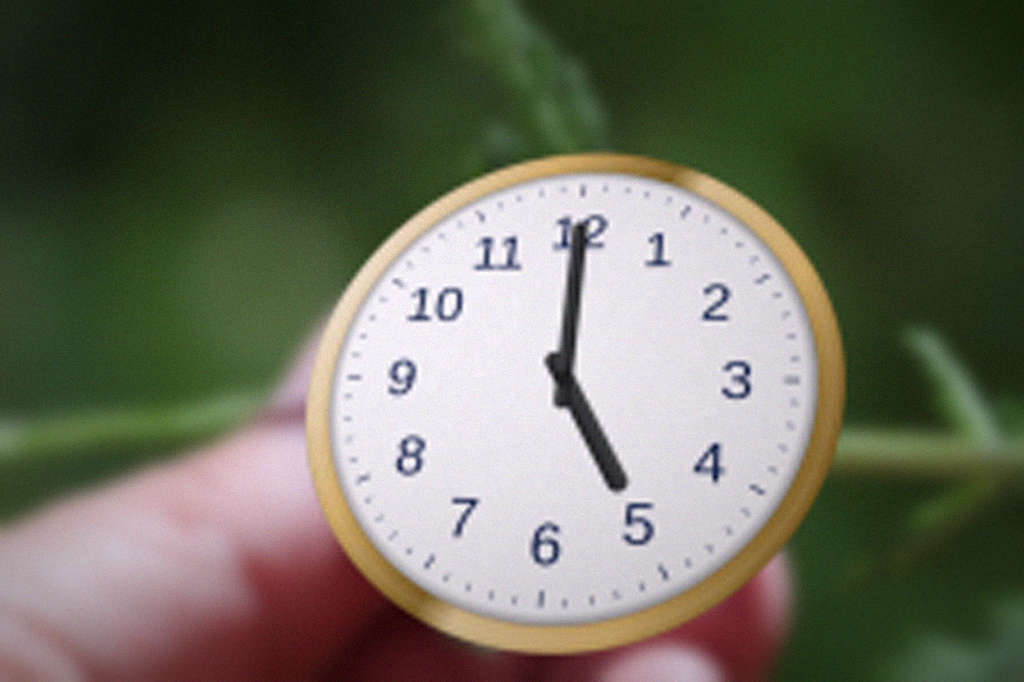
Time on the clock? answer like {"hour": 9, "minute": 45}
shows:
{"hour": 5, "minute": 0}
